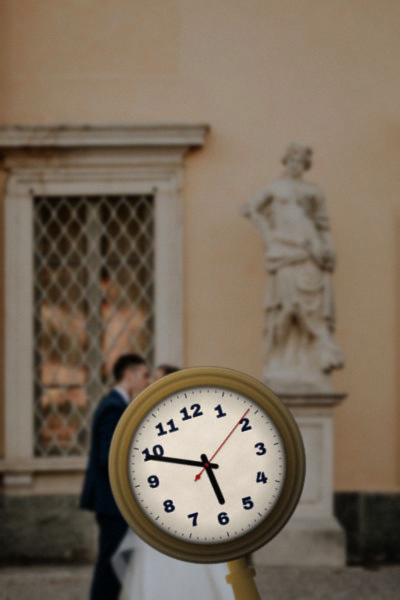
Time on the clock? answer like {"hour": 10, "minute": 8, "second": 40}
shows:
{"hour": 5, "minute": 49, "second": 9}
